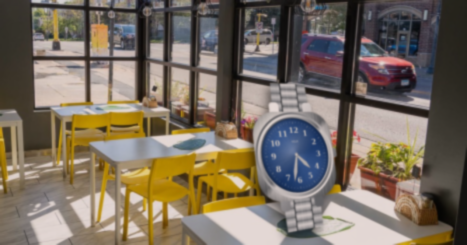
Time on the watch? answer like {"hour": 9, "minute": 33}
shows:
{"hour": 4, "minute": 32}
